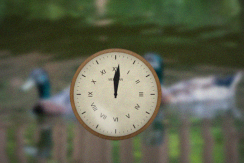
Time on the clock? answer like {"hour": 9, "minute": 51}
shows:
{"hour": 12, "minute": 1}
